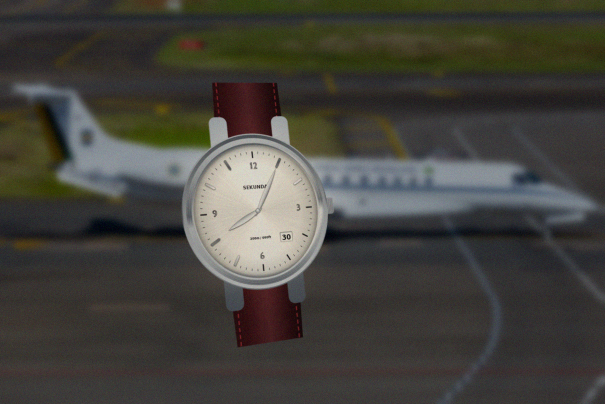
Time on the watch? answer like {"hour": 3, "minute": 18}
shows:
{"hour": 8, "minute": 5}
